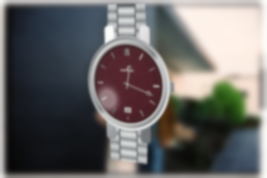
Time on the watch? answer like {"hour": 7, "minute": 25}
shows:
{"hour": 12, "minute": 18}
